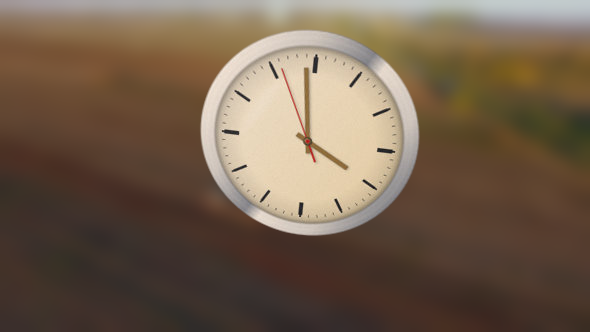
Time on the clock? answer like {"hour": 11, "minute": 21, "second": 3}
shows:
{"hour": 3, "minute": 58, "second": 56}
